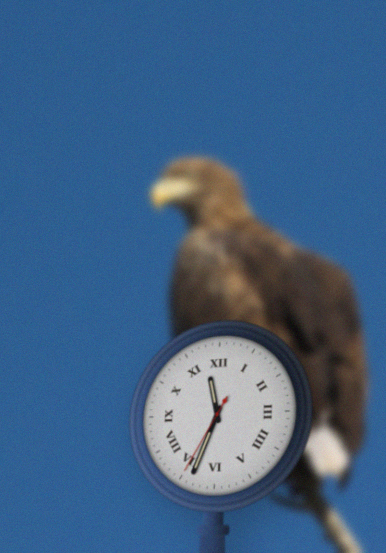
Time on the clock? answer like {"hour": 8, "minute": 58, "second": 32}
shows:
{"hour": 11, "minute": 33, "second": 35}
